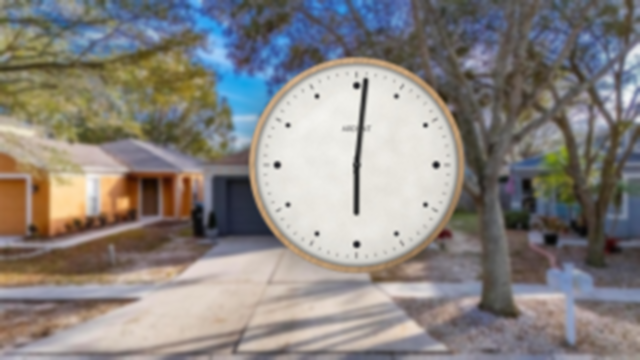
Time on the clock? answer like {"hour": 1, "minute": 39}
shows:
{"hour": 6, "minute": 1}
